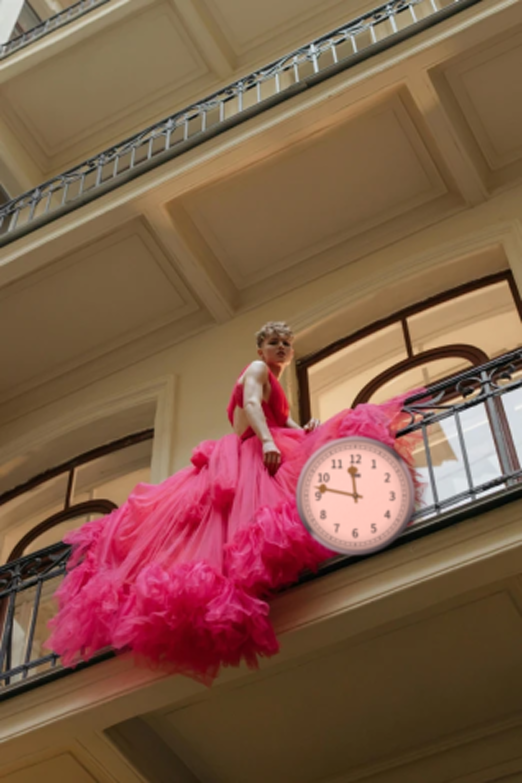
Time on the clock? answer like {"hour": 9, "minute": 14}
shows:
{"hour": 11, "minute": 47}
